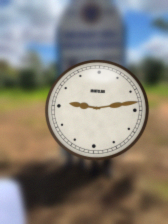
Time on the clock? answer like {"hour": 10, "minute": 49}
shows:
{"hour": 9, "minute": 13}
